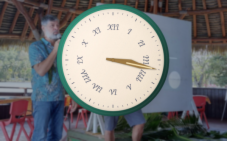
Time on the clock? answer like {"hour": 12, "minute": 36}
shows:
{"hour": 3, "minute": 17}
